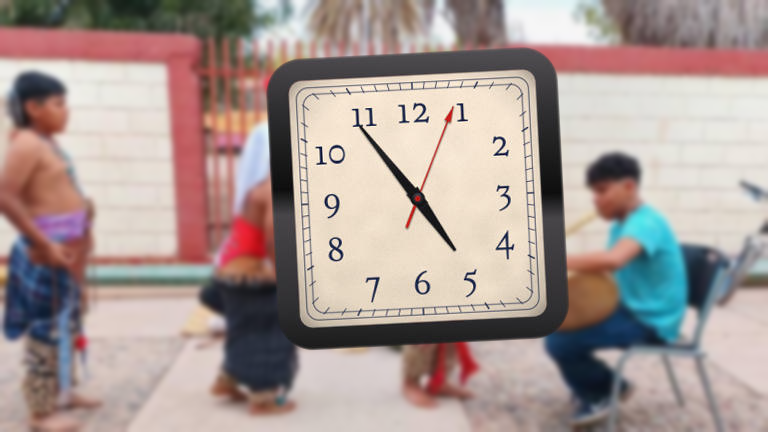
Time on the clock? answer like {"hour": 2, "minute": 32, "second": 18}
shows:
{"hour": 4, "minute": 54, "second": 4}
